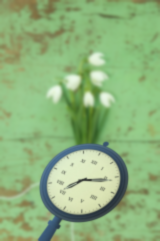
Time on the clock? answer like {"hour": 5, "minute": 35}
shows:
{"hour": 7, "minute": 11}
